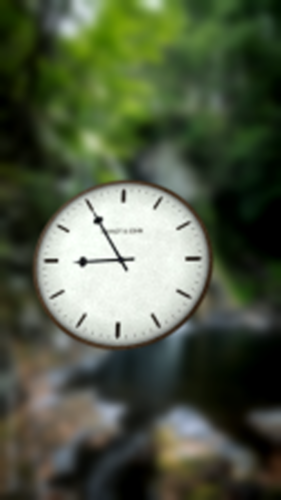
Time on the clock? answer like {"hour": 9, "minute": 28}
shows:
{"hour": 8, "minute": 55}
